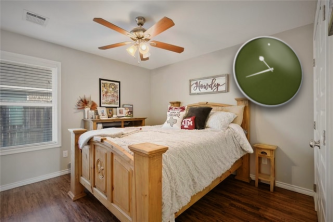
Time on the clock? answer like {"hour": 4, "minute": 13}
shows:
{"hour": 10, "minute": 42}
